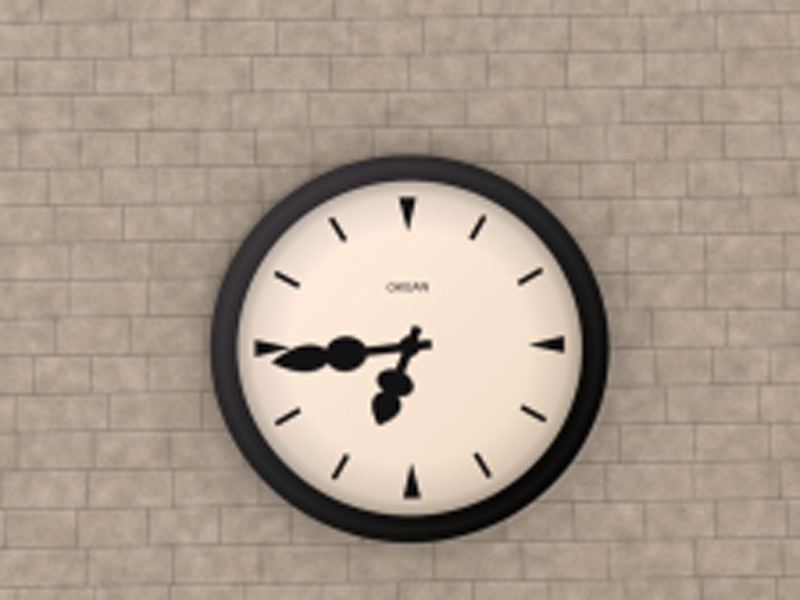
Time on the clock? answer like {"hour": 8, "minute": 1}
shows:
{"hour": 6, "minute": 44}
